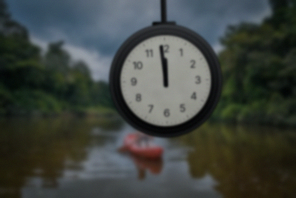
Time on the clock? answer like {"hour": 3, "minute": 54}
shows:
{"hour": 11, "minute": 59}
